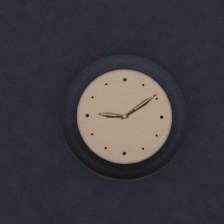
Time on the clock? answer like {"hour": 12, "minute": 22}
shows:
{"hour": 9, "minute": 9}
